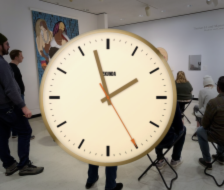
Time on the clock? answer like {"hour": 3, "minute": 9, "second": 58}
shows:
{"hour": 1, "minute": 57, "second": 25}
